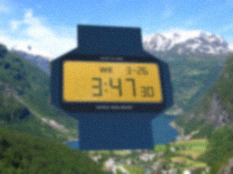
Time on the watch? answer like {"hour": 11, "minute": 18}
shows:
{"hour": 3, "minute": 47}
